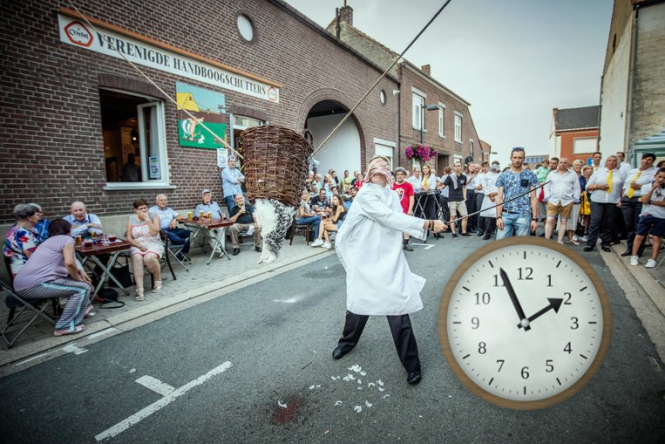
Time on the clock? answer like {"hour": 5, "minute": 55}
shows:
{"hour": 1, "minute": 56}
